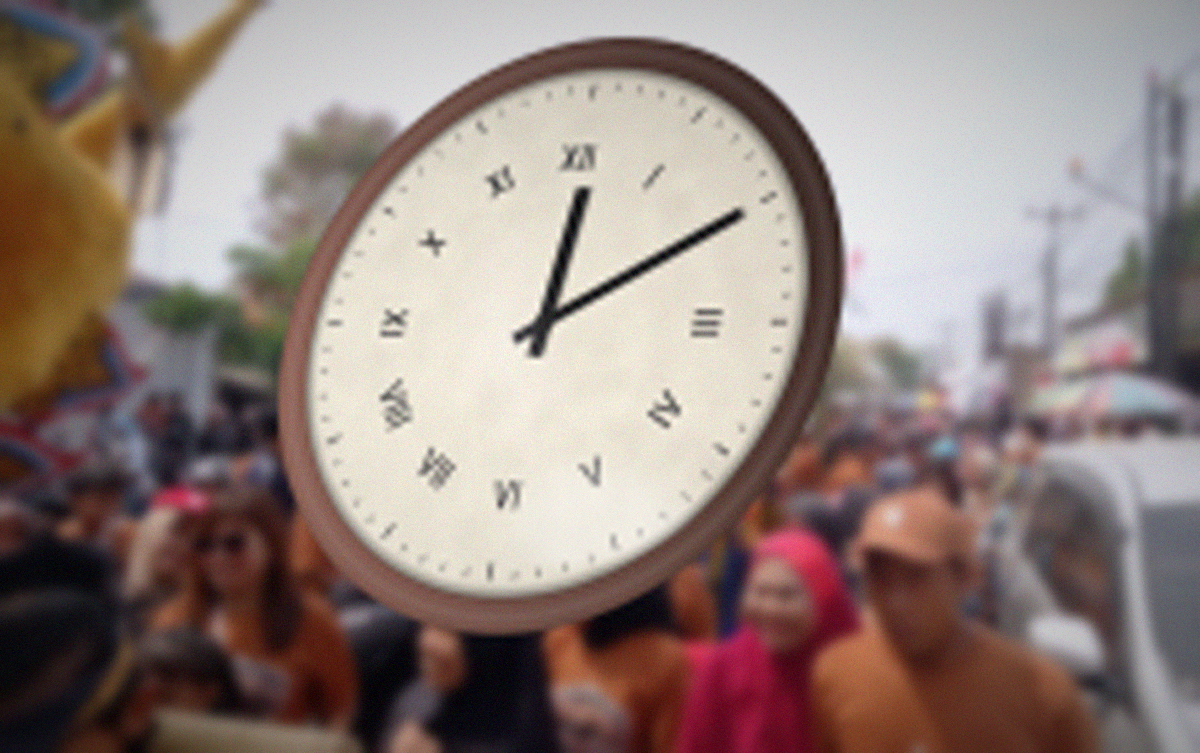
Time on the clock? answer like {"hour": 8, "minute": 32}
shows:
{"hour": 12, "minute": 10}
